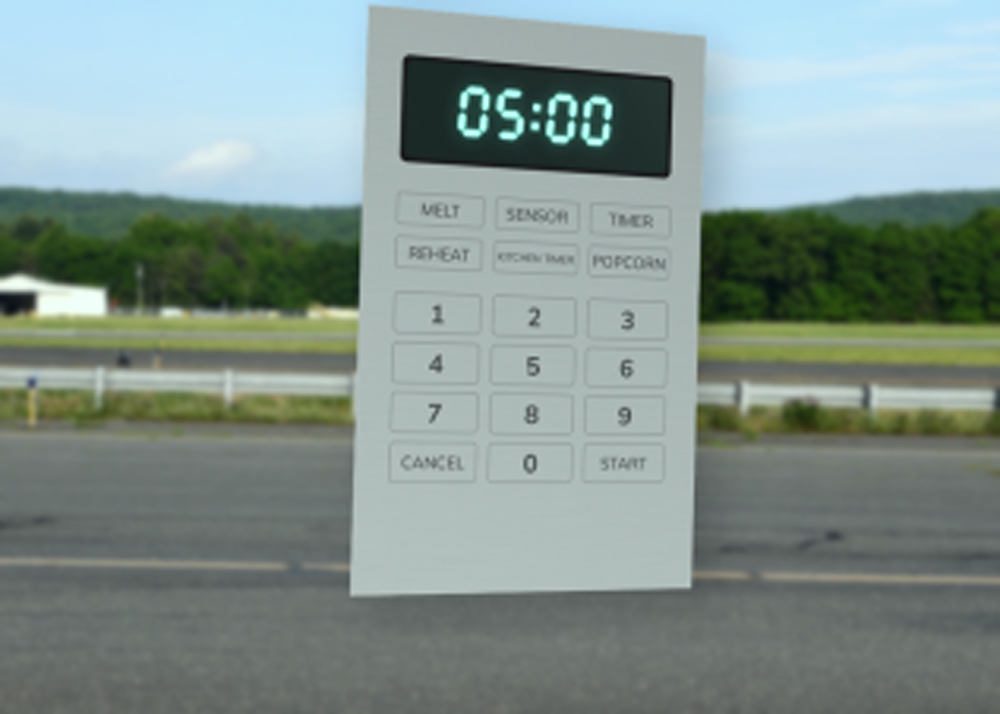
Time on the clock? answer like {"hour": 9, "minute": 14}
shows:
{"hour": 5, "minute": 0}
